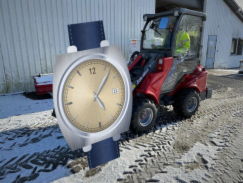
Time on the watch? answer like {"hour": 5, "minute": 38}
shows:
{"hour": 5, "minute": 7}
